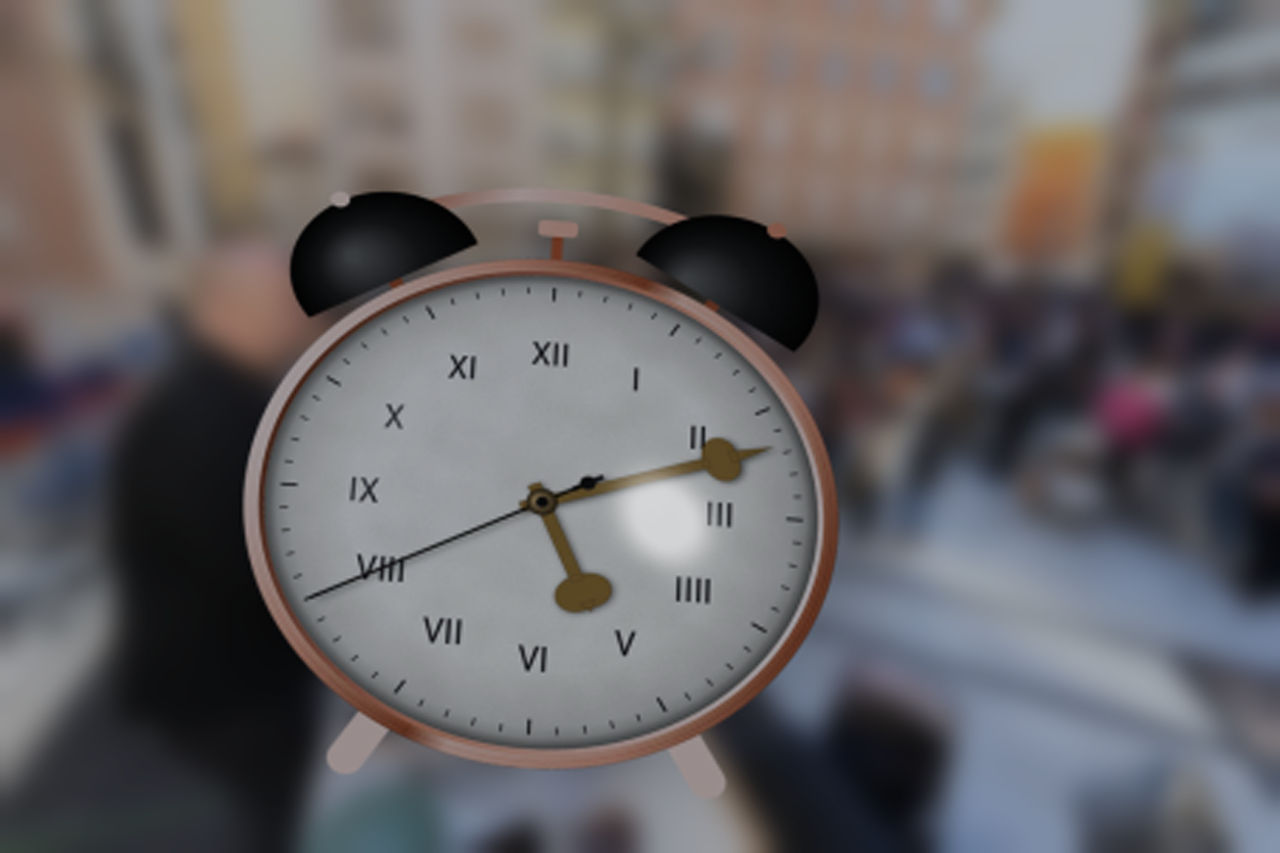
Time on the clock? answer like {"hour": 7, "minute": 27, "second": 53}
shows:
{"hour": 5, "minute": 11, "second": 40}
